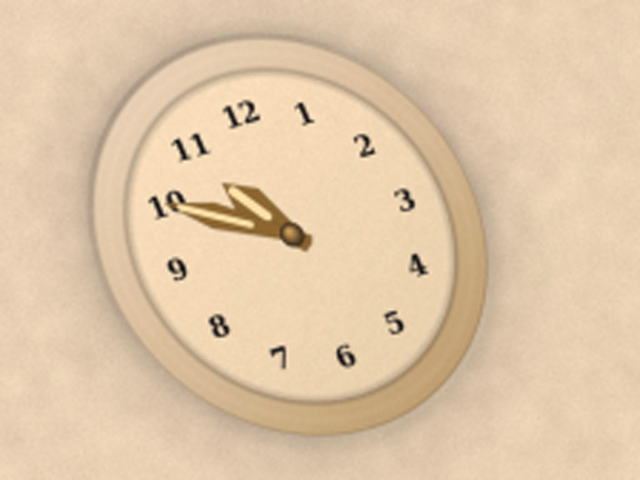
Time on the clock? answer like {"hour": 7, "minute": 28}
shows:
{"hour": 10, "minute": 50}
